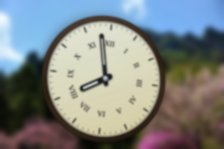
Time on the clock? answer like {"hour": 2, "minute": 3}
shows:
{"hour": 7, "minute": 58}
